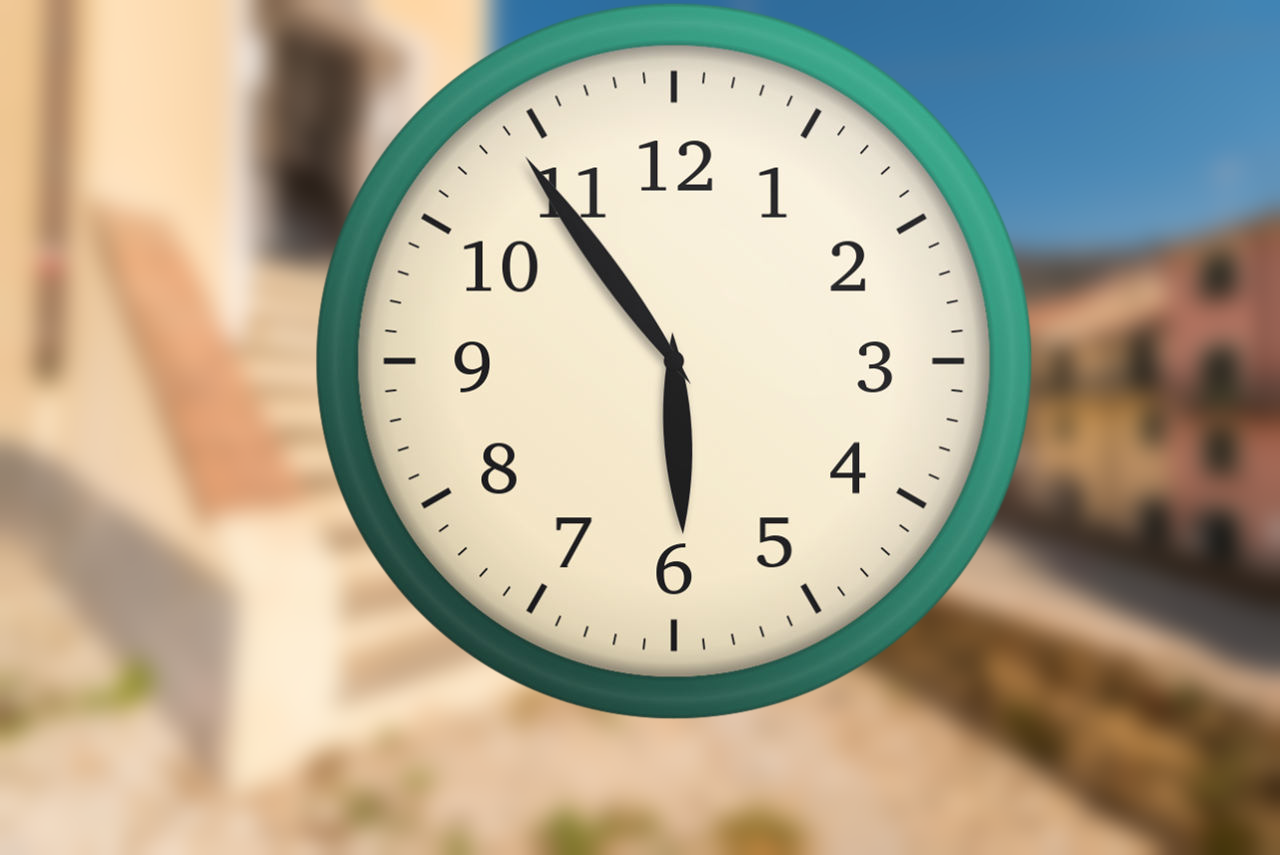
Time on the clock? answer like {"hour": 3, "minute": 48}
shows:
{"hour": 5, "minute": 54}
